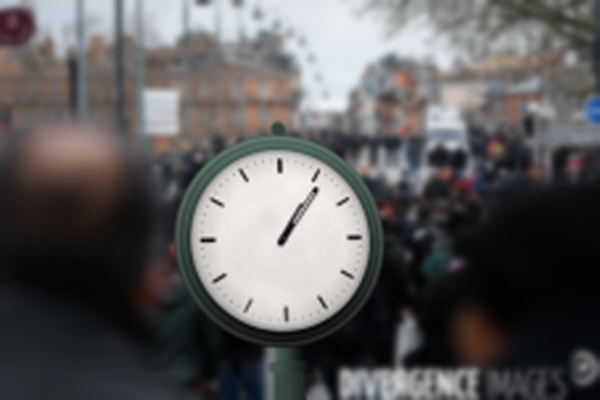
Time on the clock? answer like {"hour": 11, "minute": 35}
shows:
{"hour": 1, "minute": 6}
